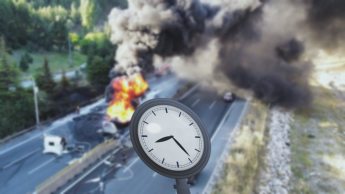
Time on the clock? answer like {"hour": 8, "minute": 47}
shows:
{"hour": 8, "minute": 24}
